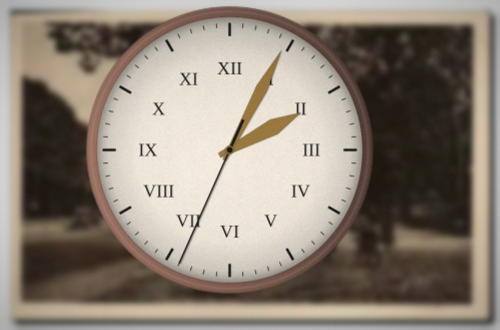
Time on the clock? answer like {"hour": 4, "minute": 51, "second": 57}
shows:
{"hour": 2, "minute": 4, "second": 34}
